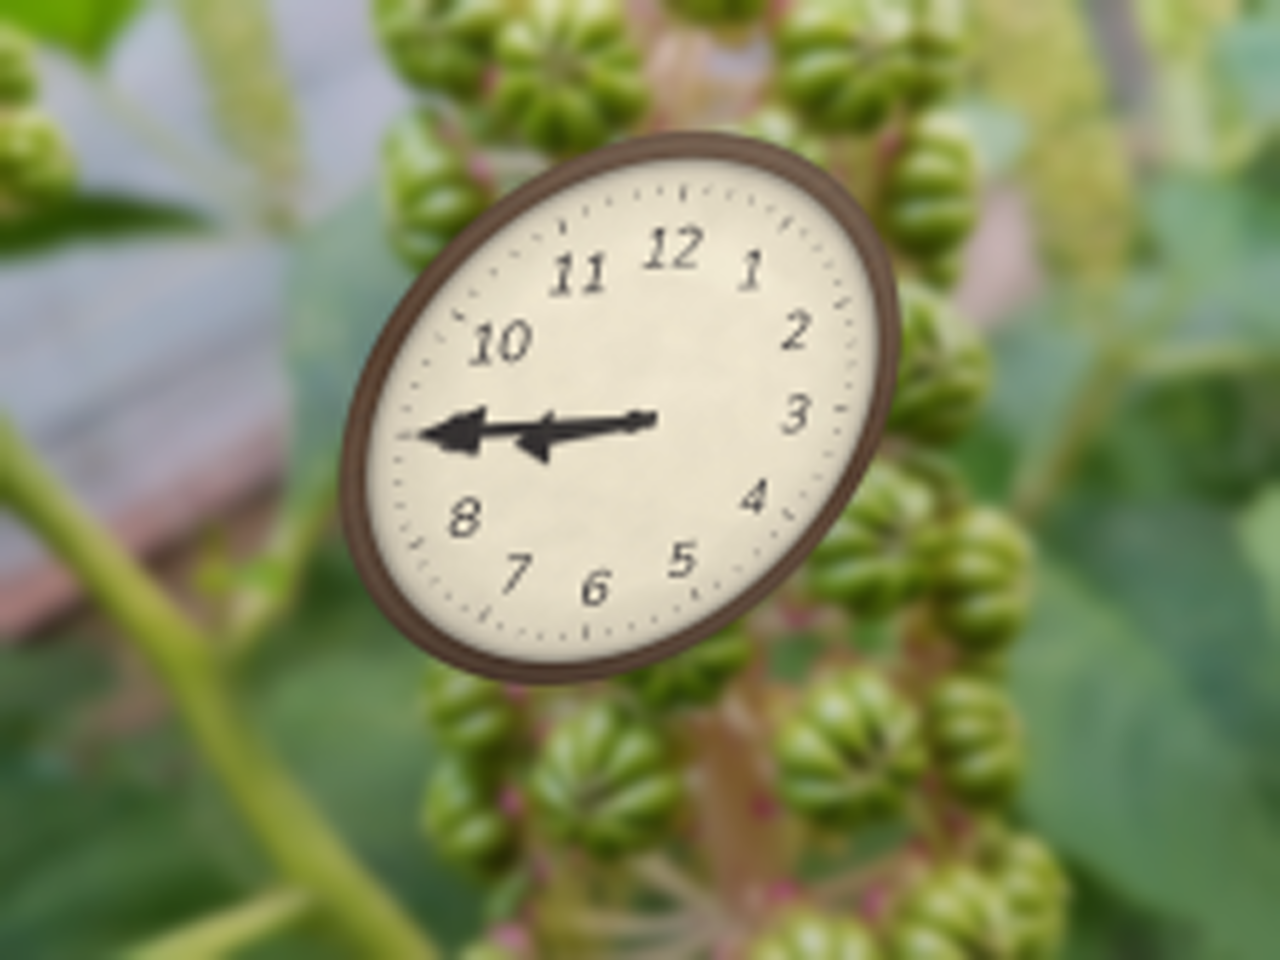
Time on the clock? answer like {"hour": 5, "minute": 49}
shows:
{"hour": 8, "minute": 45}
